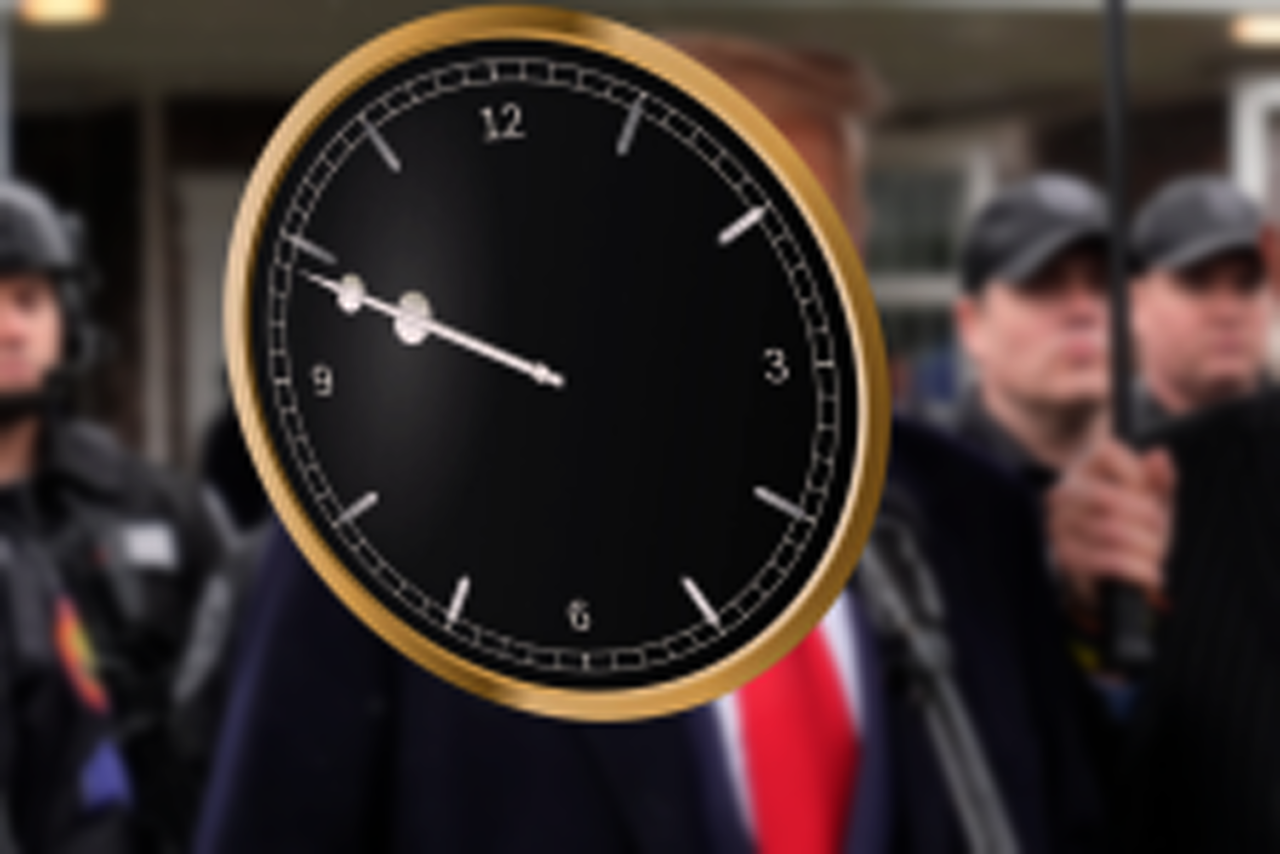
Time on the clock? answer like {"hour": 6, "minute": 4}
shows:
{"hour": 9, "minute": 49}
